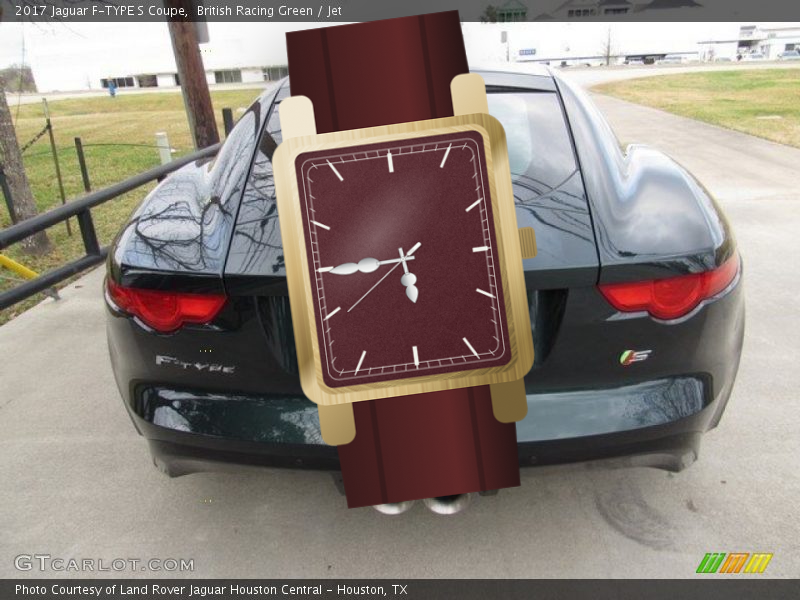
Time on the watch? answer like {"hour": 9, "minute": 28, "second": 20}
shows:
{"hour": 5, "minute": 44, "second": 39}
